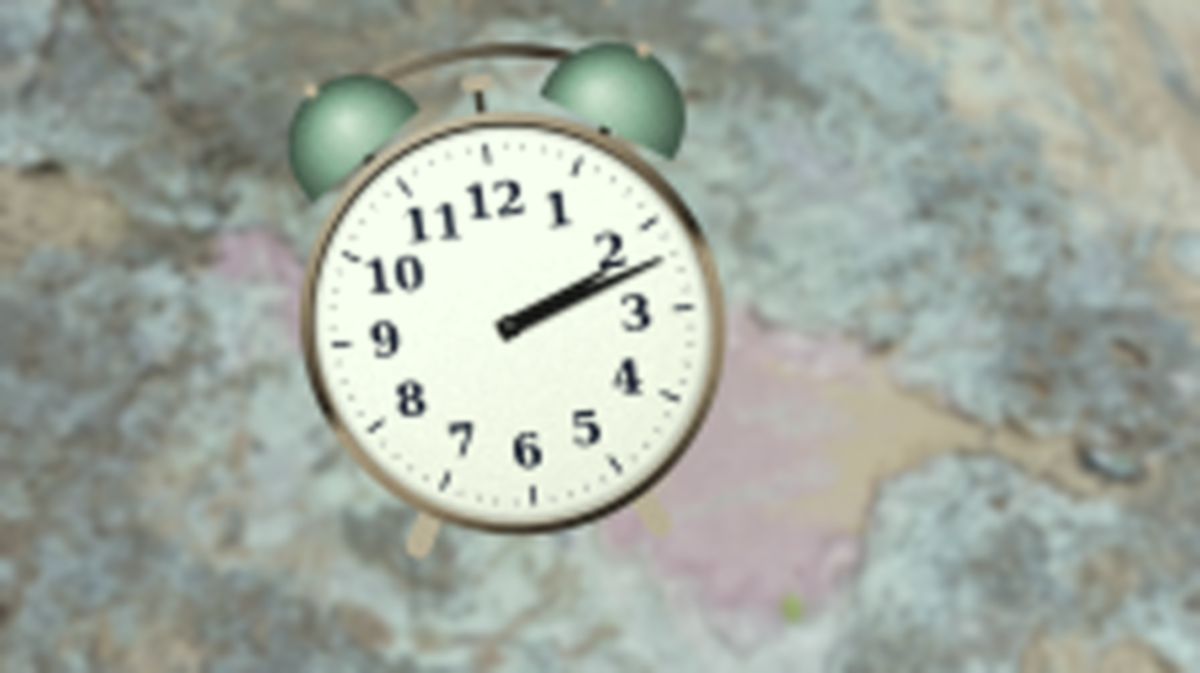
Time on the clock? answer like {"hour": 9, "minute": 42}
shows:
{"hour": 2, "minute": 12}
